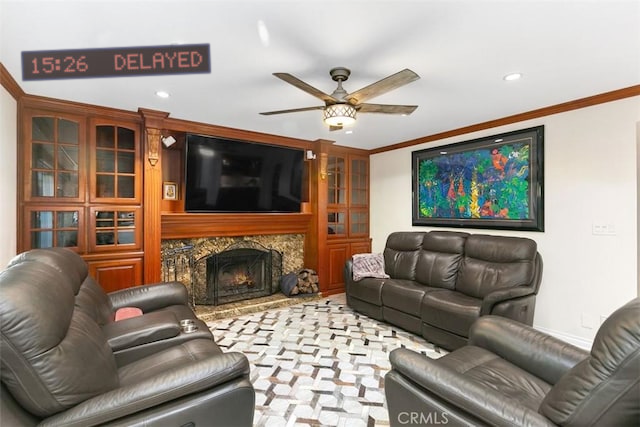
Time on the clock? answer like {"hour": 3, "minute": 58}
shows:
{"hour": 15, "minute": 26}
